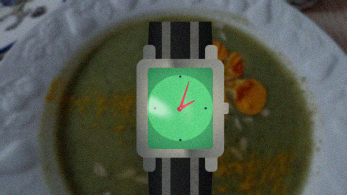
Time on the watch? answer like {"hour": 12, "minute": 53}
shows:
{"hour": 2, "minute": 3}
